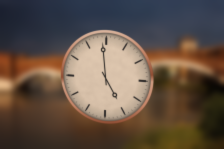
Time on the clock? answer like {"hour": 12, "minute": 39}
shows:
{"hour": 4, "minute": 59}
